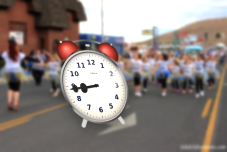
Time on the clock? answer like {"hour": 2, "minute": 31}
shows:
{"hour": 8, "minute": 44}
